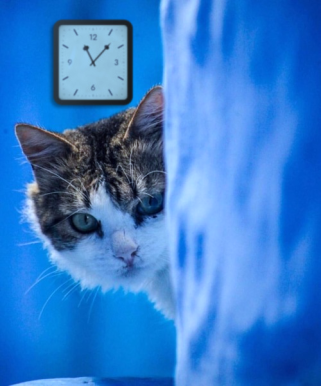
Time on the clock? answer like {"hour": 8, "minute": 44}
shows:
{"hour": 11, "minute": 7}
